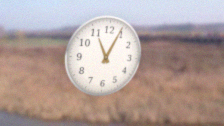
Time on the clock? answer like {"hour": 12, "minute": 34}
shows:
{"hour": 11, "minute": 4}
